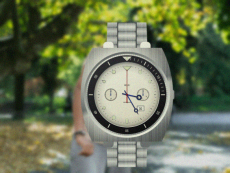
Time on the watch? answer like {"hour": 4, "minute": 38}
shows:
{"hour": 3, "minute": 25}
